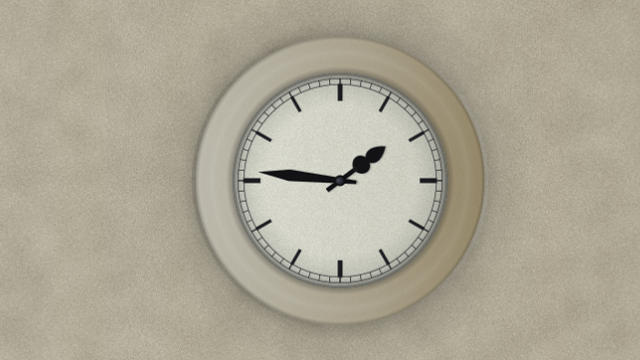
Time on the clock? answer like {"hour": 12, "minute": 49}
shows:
{"hour": 1, "minute": 46}
